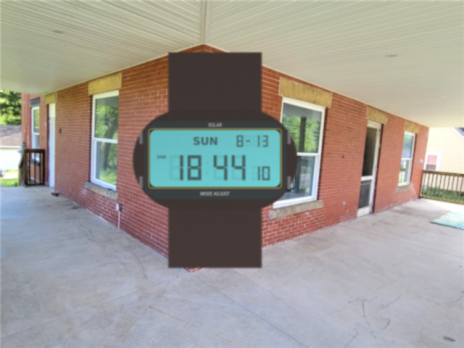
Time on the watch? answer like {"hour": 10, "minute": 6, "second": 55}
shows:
{"hour": 18, "minute": 44, "second": 10}
